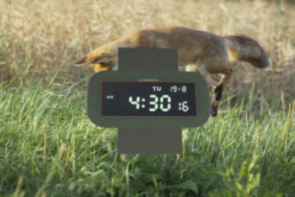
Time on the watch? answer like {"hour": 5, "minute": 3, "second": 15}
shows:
{"hour": 4, "minute": 30, "second": 16}
